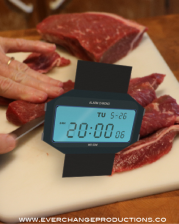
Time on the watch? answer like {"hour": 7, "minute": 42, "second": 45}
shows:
{"hour": 20, "minute": 0, "second": 6}
